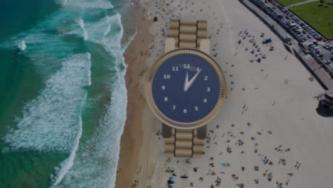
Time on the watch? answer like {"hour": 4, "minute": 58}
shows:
{"hour": 12, "minute": 6}
